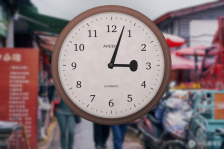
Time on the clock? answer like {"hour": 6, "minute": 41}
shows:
{"hour": 3, "minute": 3}
